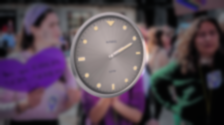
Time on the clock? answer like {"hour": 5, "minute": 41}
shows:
{"hour": 2, "minute": 11}
